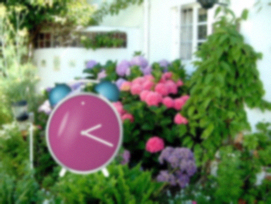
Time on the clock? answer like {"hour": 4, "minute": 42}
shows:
{"hour": 2, "minute": 19}
